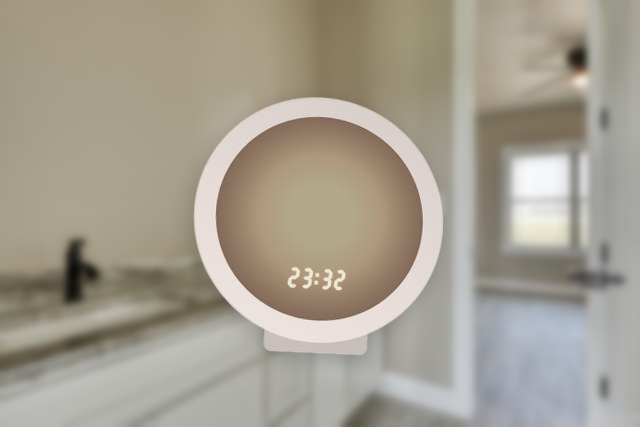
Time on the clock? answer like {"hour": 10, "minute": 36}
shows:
{"hour": 23, "minute": 32}
